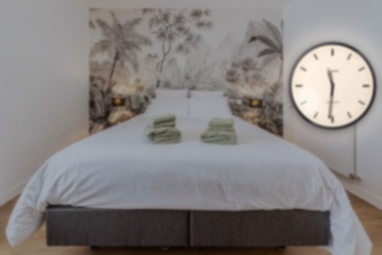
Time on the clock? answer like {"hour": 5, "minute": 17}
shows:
{"hour": 11, "minute": 31}
